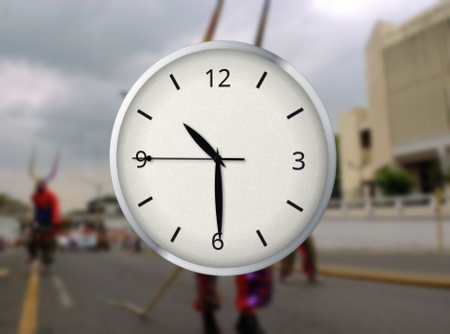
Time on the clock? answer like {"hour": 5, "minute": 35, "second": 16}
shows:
{"hour": 10, "minute": 29, "second": 45}
